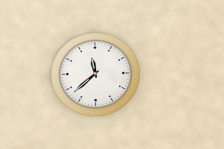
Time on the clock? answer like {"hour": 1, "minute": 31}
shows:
{"hour": 11, "minute": 38}
